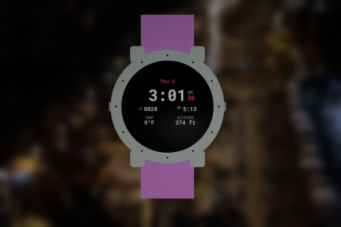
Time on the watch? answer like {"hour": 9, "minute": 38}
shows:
{"hour": 3, "minute": 1}
